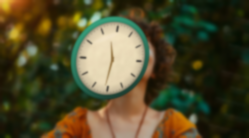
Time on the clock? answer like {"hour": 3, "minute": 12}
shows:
{"hour": 11, "minute": 31}
